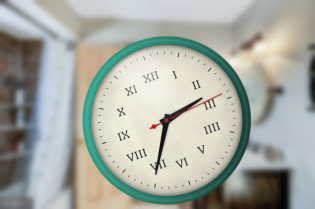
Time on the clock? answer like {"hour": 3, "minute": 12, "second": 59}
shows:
{"hour": 2, "minute": 35, "second": 14}
